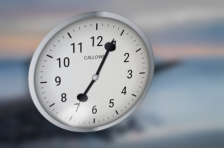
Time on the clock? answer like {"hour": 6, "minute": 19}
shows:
{"hour": 7, "minute": 4}
